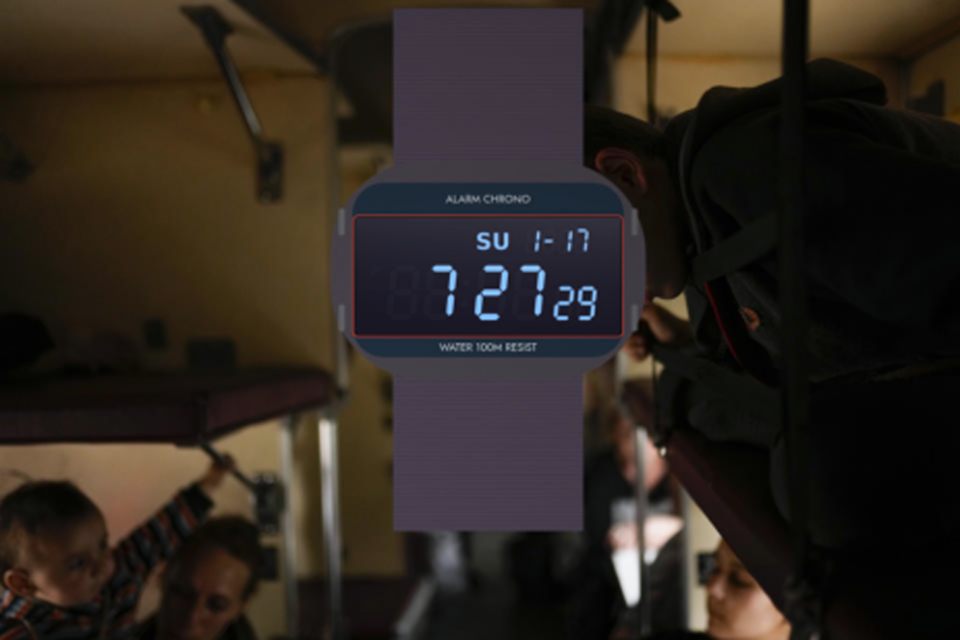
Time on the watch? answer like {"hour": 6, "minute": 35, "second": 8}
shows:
{"hour": 7, "minute": 27, "second": 29}
